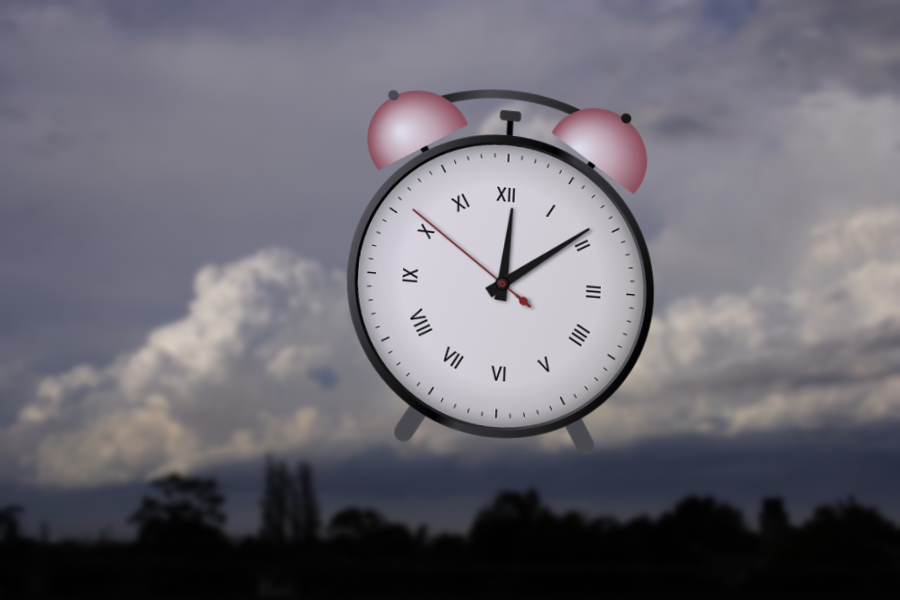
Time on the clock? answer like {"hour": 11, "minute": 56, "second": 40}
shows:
{"hour": 12, "minute": 8, "second": 51}
